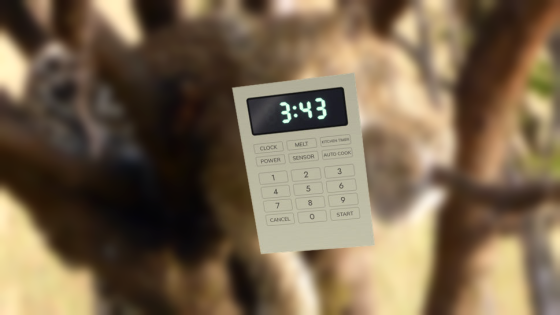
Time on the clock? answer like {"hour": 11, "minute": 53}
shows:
{"hour": 3, "minute": 43}
